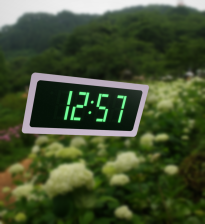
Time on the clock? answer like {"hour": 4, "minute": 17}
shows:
{"hour": 12, "minute": 57}
